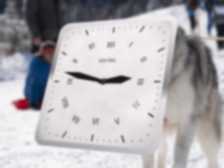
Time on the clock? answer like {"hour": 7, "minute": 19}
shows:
{"hour": 2, "minute": 47}
